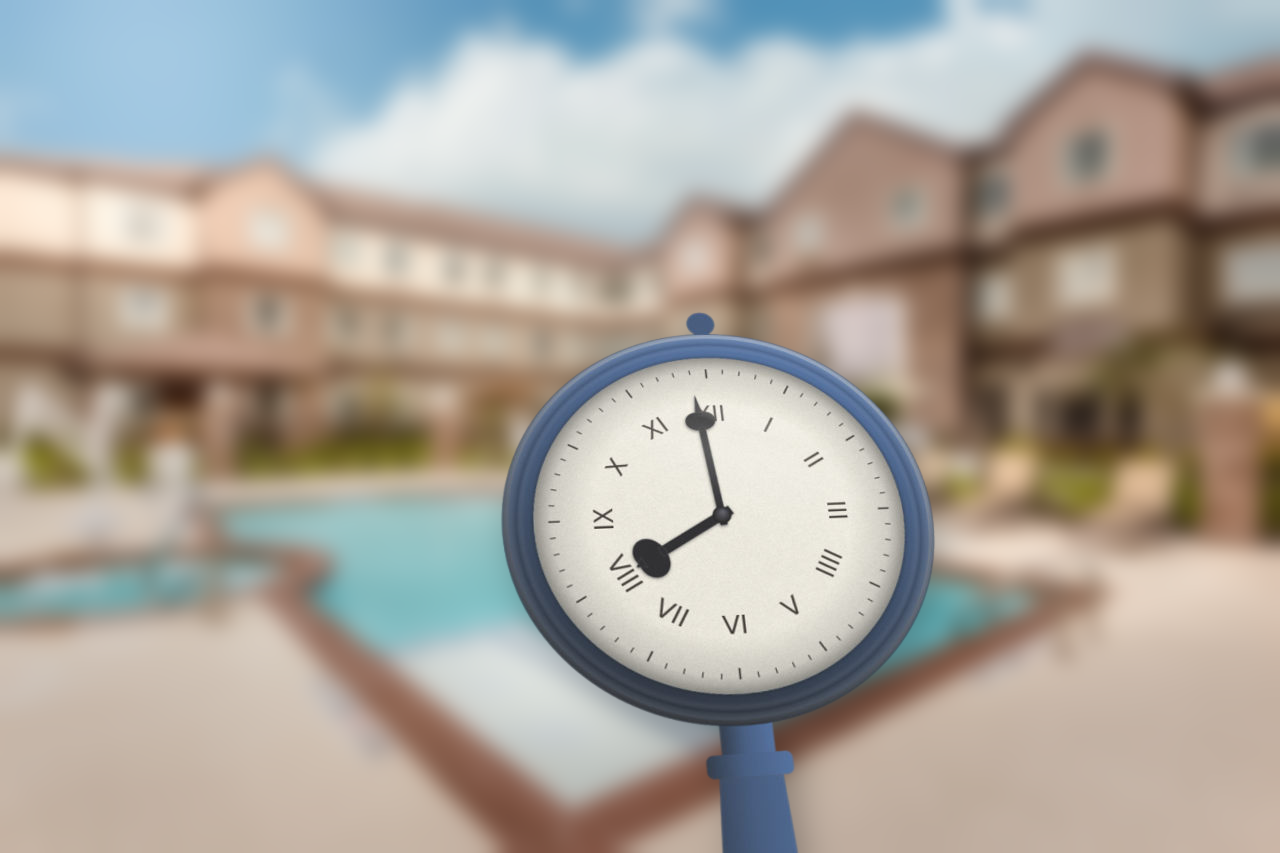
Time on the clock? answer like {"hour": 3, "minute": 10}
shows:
{"hour": 7, "minute": 59}
